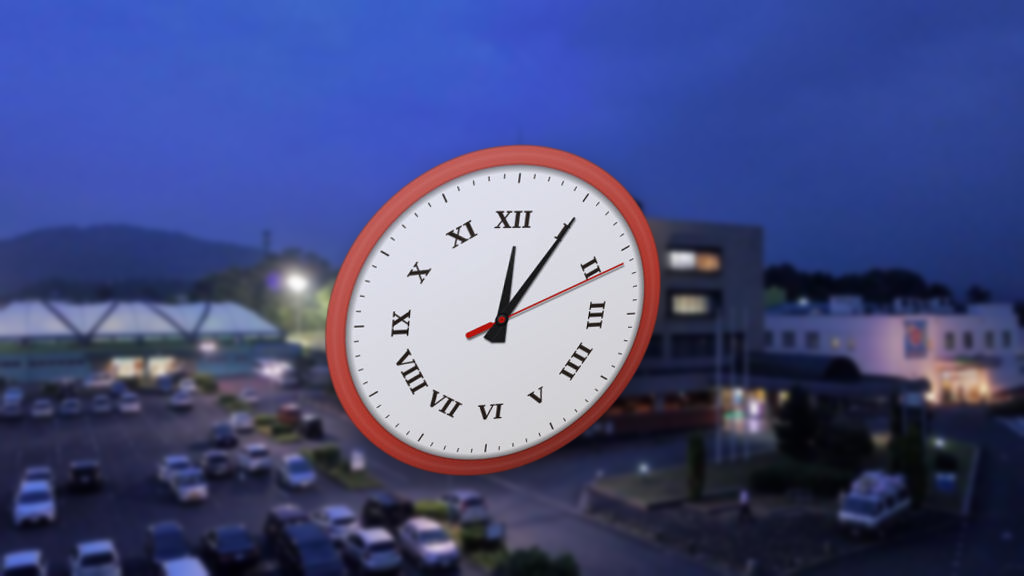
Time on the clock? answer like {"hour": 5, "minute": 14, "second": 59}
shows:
{"hour": 12, "minute": 5, "second": 11}
